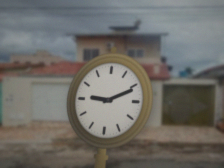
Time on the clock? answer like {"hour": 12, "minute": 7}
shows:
{"hour": 9, "minute": 11}
